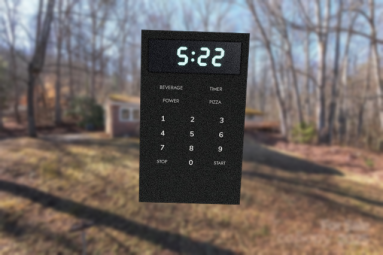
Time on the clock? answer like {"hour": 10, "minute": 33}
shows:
{"hour": 5, "minute": 22}
